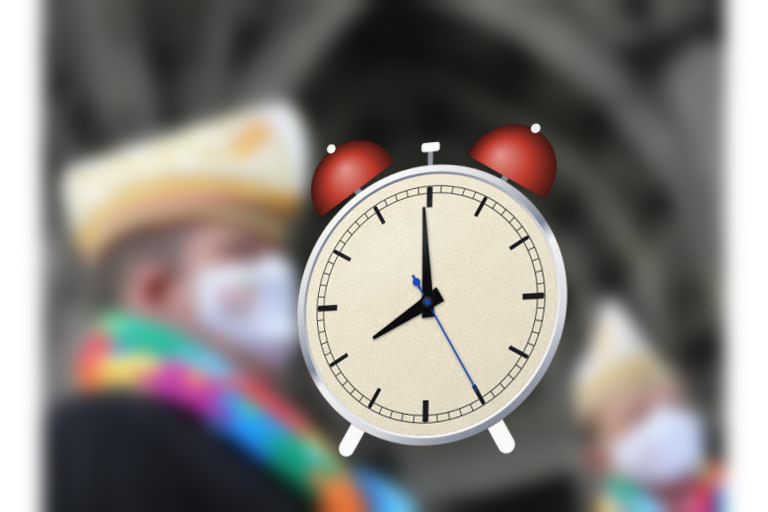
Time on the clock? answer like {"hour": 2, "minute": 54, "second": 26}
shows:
{"hour": 7, "minute": 59, "second": 25}
